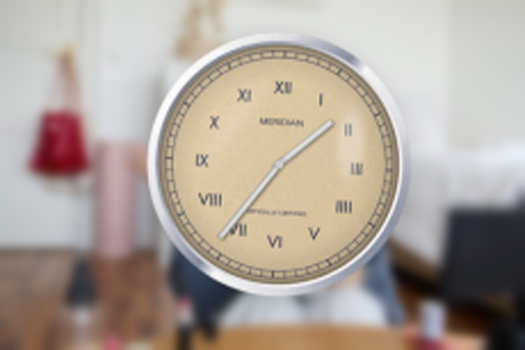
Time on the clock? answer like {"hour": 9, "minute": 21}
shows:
{"hour": 1, "minute": 36}
